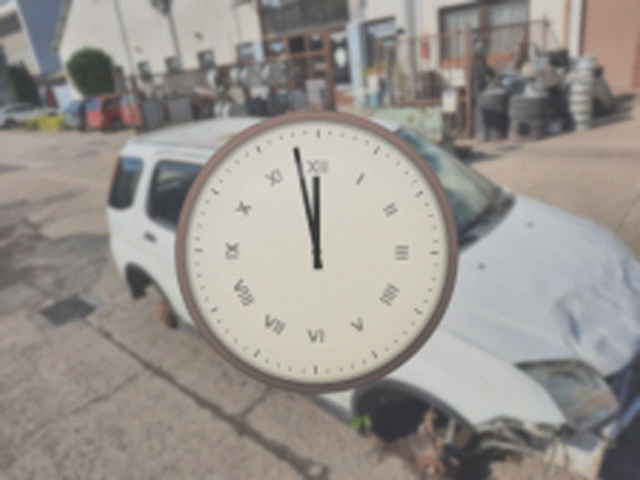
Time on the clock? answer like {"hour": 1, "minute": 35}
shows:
{"hour": 11, "minute": 58}
